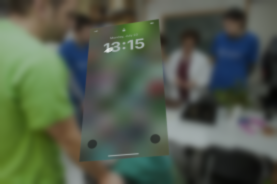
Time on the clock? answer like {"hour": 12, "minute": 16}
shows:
{"hour": 13, "minute": 15}
